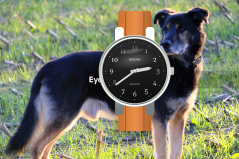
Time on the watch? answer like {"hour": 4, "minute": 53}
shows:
{"hour": 2, "minute": 39}
